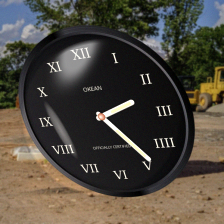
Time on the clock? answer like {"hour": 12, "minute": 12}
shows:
{"hour": 2, "minute": 24}
